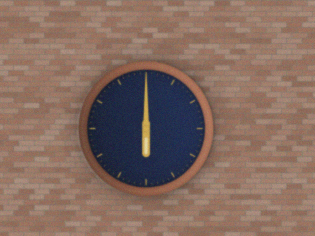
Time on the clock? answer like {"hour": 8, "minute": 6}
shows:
{"hour": 6, "minute": 0}
